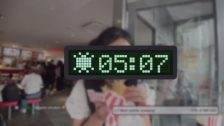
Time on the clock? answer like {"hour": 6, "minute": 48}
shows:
{"hour": 5, "minute": 7}
